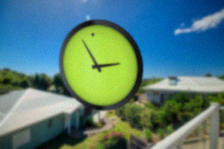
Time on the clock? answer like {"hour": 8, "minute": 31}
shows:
{"hour": 2, "minute": 56}
